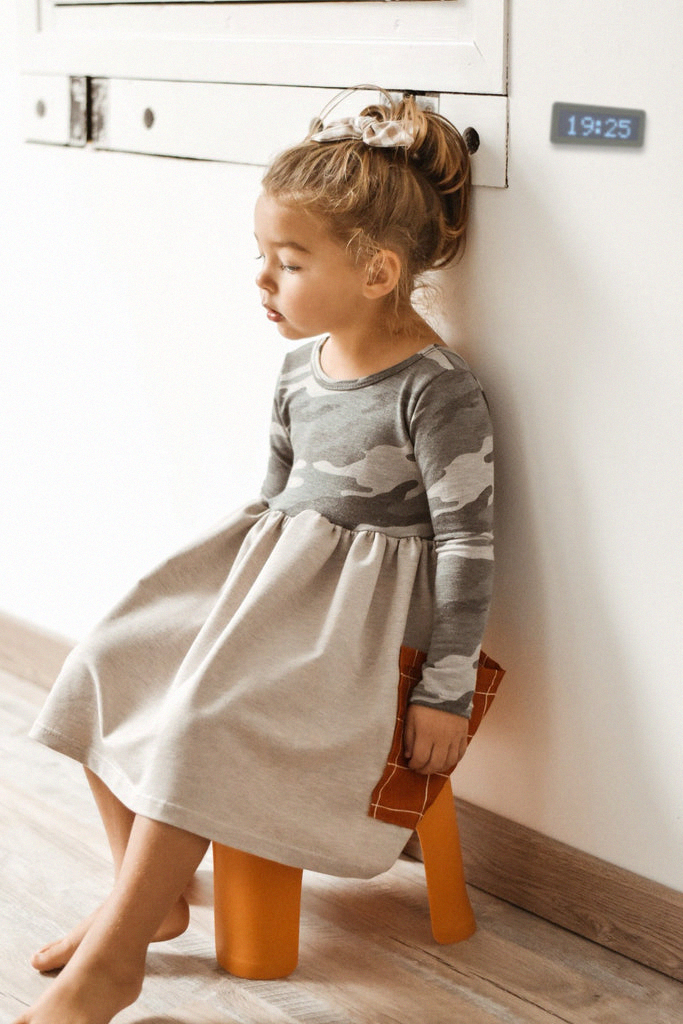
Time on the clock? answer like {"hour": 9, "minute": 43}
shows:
{"hour": 19, "minute": 25}
